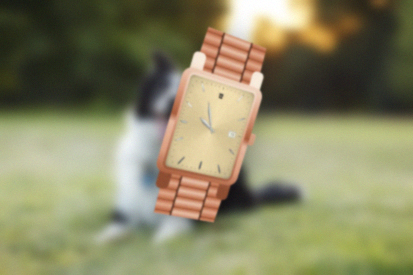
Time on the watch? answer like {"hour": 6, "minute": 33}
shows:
{"hour": 9, "minute": 56}
